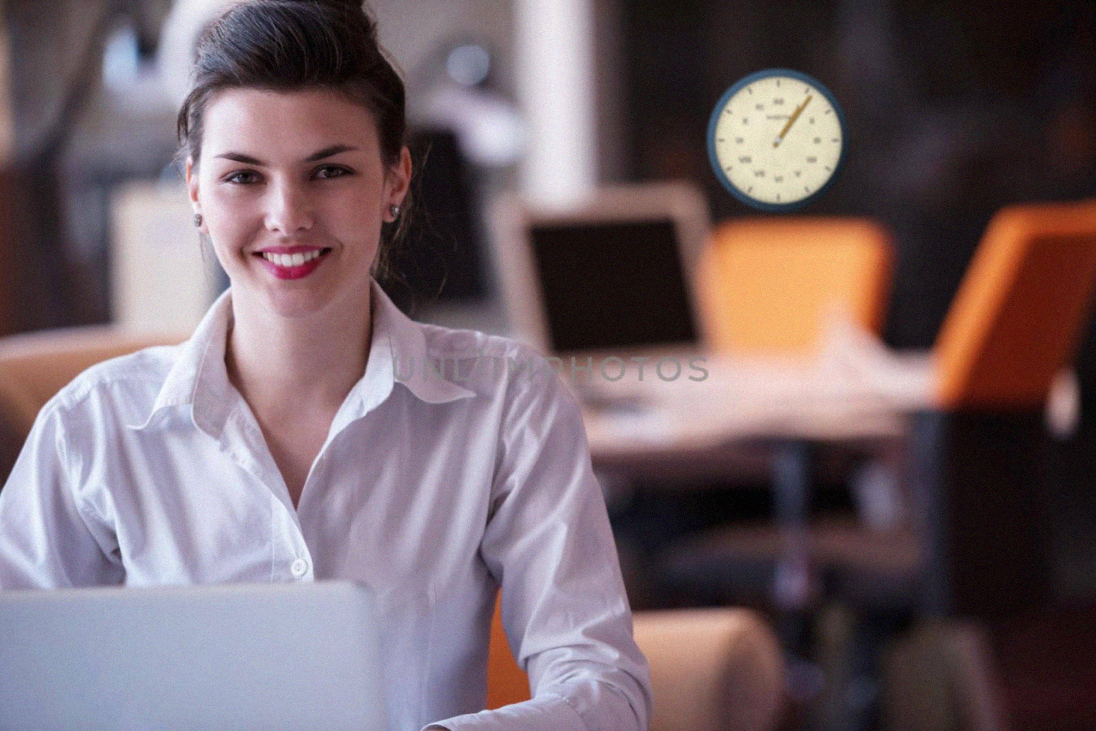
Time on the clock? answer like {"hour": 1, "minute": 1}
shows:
{"hour": 1, "minute": 6}
